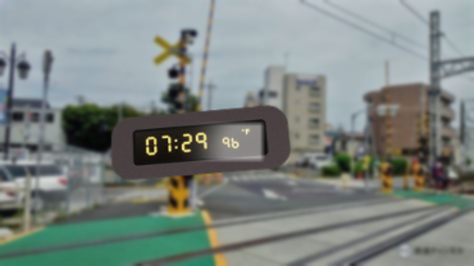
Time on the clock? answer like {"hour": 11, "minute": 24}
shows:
{"hour": 7, "minute": 29}
